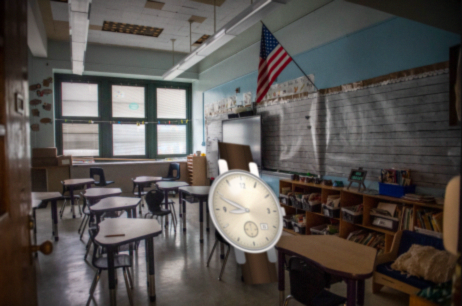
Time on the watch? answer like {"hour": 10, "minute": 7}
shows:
{"hour": 8, "minute": 49}
